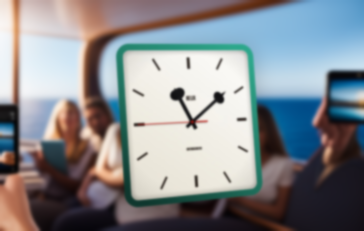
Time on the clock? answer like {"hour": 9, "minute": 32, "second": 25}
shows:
{"hour": 11, "minute": 8, "second": 45}
